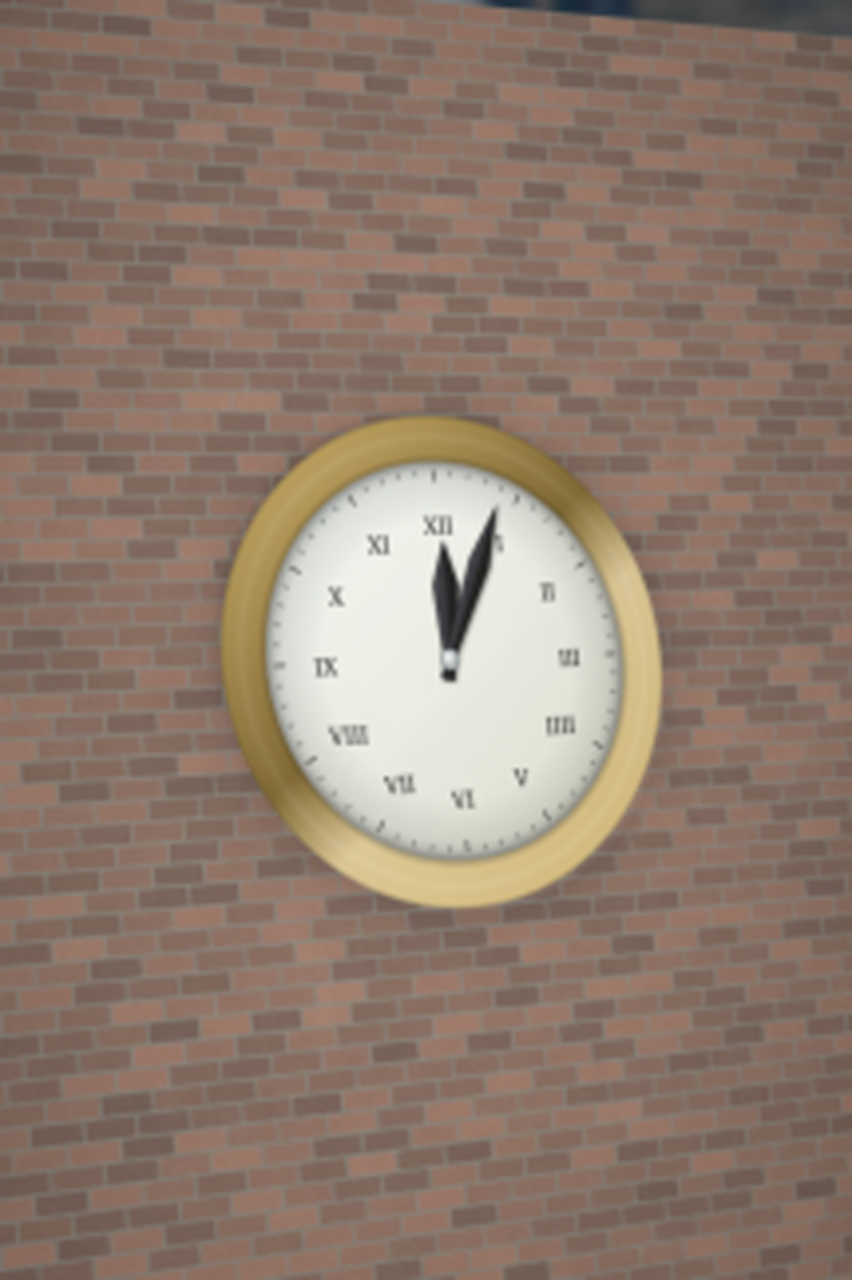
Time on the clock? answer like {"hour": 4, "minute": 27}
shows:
{"hour": 12, "minute": 4}
